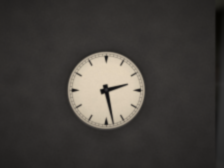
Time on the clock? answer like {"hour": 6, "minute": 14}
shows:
{"hour": 2, "minute": 28}
